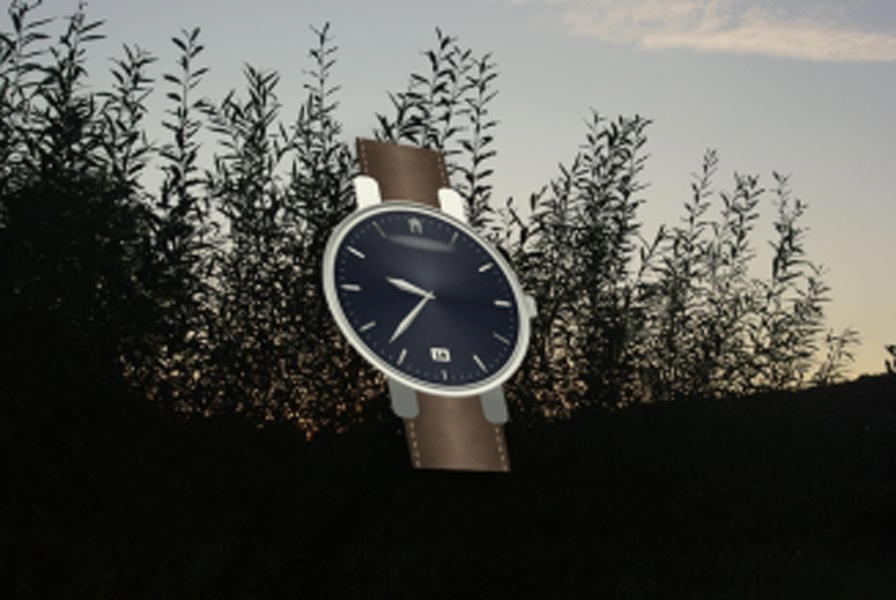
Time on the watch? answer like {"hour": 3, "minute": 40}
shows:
{"hour": 9, "minute": 37}
